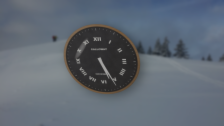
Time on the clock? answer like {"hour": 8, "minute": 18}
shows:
{"hour": 5, "minute": 26}
